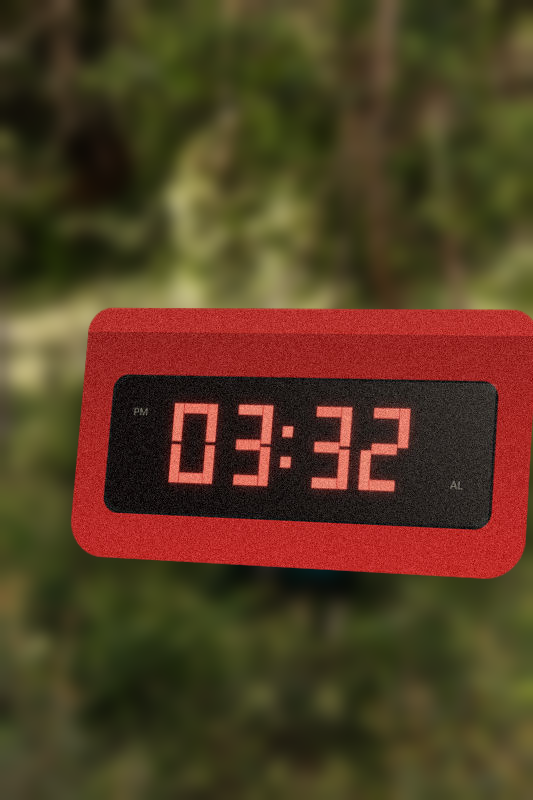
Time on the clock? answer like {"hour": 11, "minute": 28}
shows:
{"hour": 3, "minute": 32}
